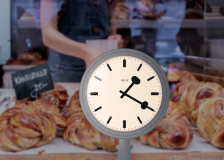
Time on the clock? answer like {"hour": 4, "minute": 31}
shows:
{"hour": 1, "minute": 20}
